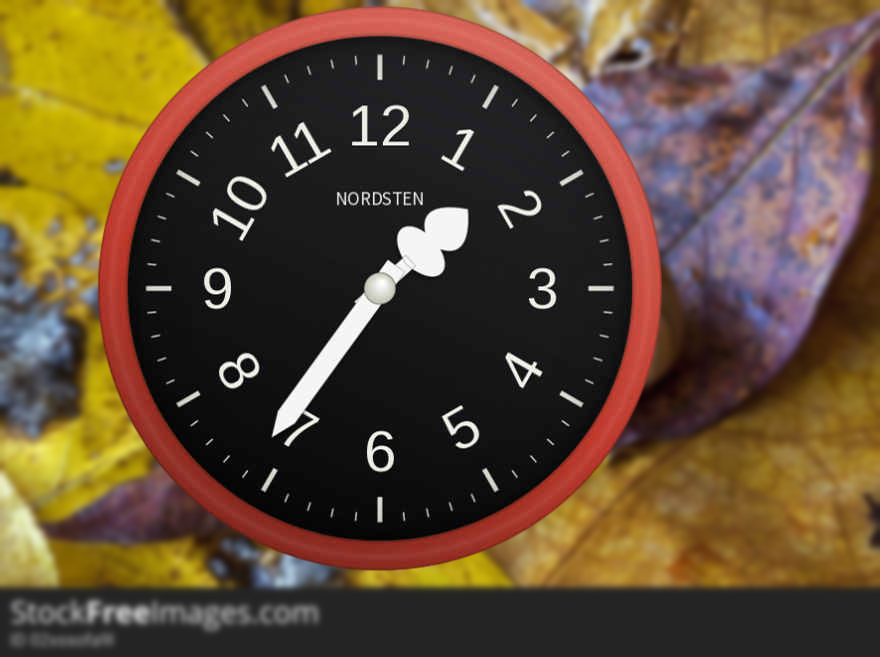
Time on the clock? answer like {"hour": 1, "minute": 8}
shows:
{"hour": 1, "minute": 36}
